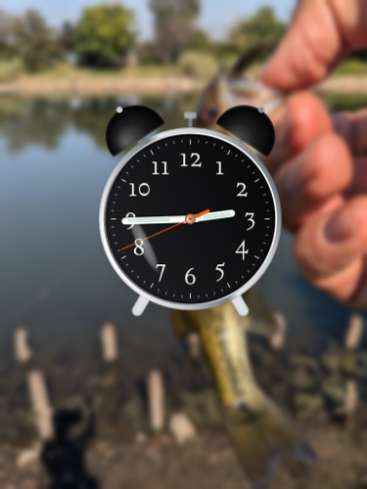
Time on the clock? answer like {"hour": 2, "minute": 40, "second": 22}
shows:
{"hour": 2, "minute": 44, "second": 41}
